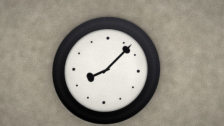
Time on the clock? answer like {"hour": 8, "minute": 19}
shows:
{"hour": 8, "minute": 7}
